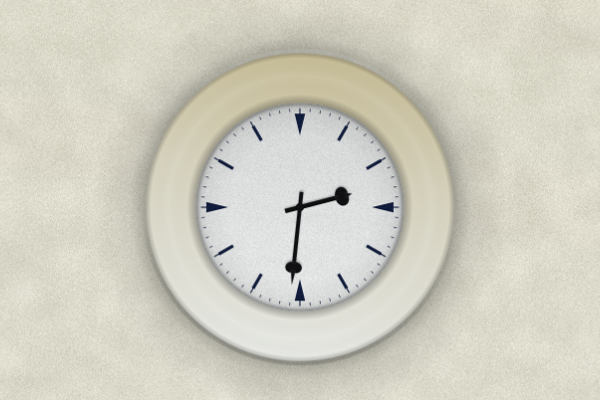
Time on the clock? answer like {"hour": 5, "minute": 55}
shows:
{"hour": 2, "minute": 31}
